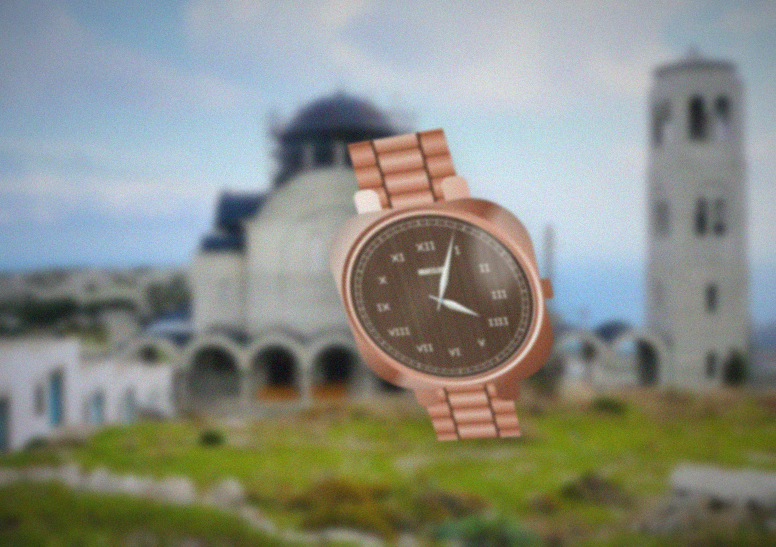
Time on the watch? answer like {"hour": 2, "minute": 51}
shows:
{"hour": 4, "minute": 4}
